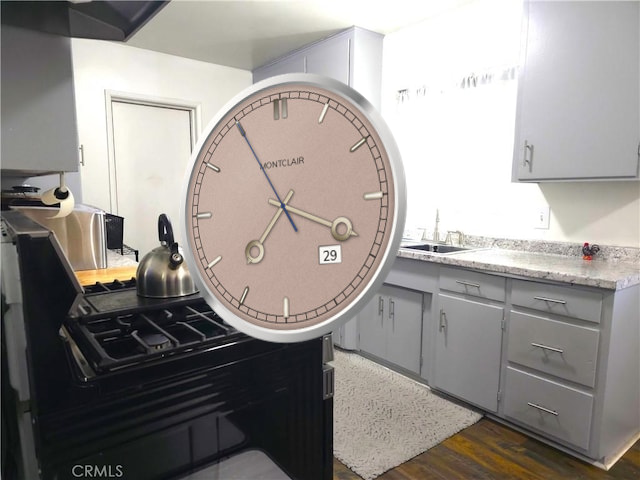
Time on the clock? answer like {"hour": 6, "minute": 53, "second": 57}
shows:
{"hour": 7, "minute": 18, "second": 55}
